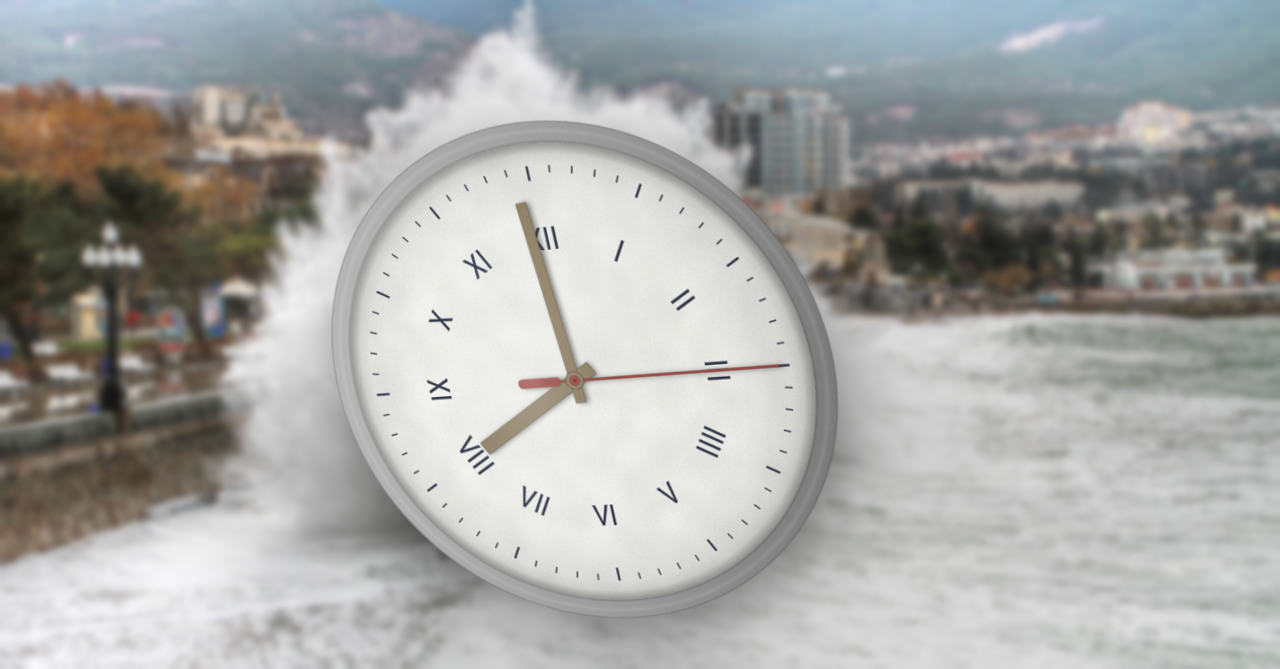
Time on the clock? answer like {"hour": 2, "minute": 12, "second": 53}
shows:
{"hour": 7, "minute": 59, "second": 15}
